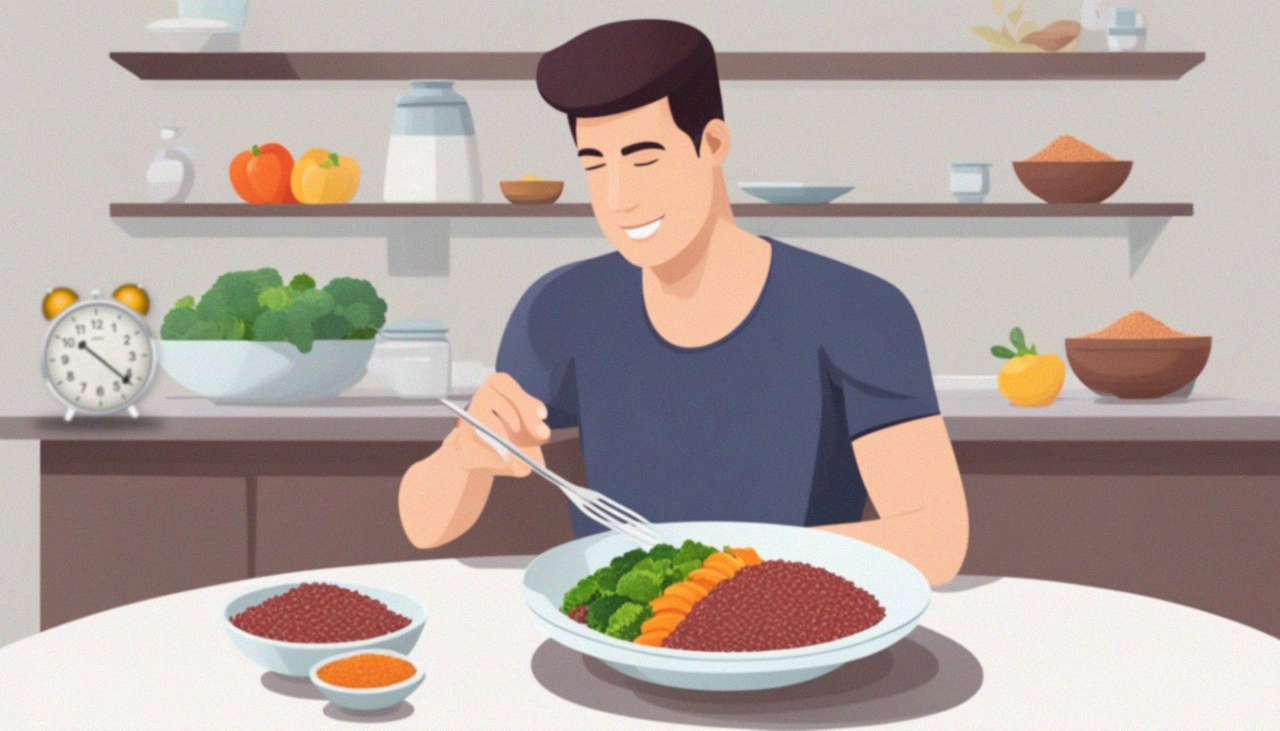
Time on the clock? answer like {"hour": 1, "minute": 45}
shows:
{"hour": 10, "minute": 22}
